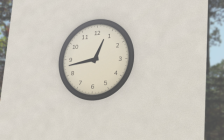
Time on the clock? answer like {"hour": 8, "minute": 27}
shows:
{"hour": 12, "minute": 43}
